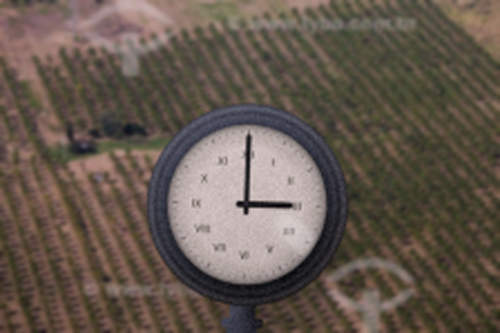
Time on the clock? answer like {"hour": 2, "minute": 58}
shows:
{"hour": 3, "minute": 0}
